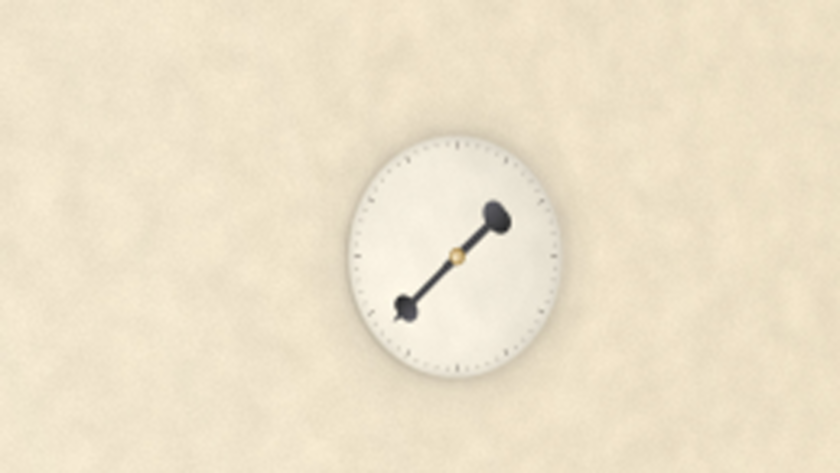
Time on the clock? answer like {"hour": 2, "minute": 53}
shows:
{"hour": 1, "minute": 38}
